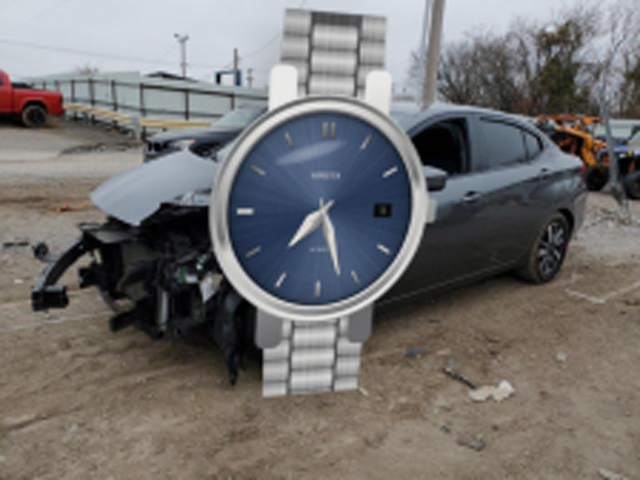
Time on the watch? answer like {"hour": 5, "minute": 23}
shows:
{"hour": 7, "minute": 27}
